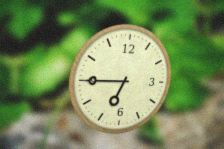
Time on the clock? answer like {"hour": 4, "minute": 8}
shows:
{"hour": 6, "minute": 45}
